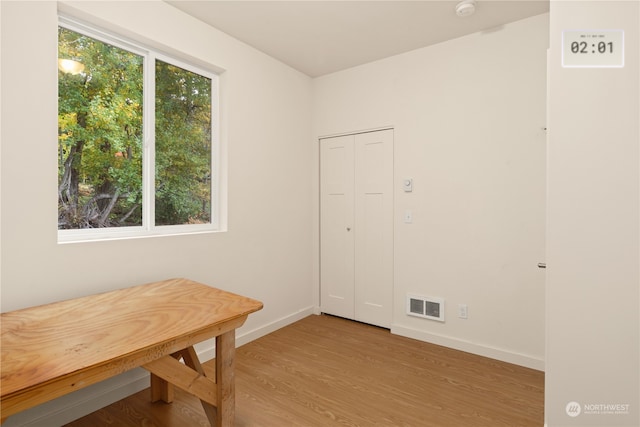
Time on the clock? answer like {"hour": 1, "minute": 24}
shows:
{"hour": 2, "minute": 1}
